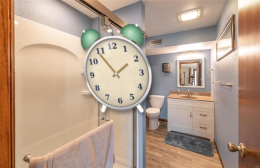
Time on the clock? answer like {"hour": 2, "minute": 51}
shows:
{"hour": 1, "minute": 54}
